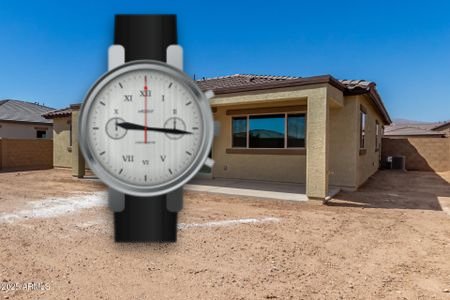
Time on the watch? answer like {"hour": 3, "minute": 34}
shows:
{"hour": 9, "minute": 16}
